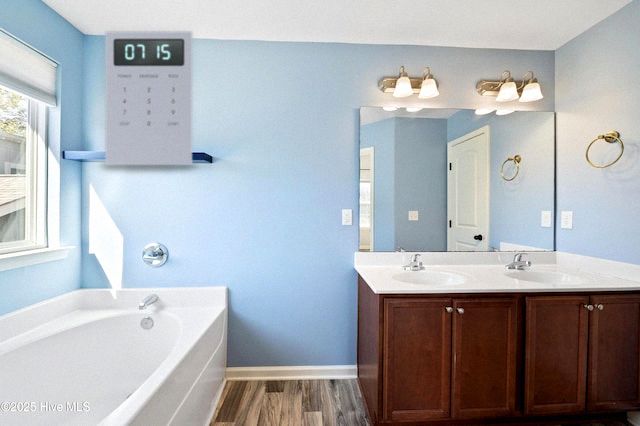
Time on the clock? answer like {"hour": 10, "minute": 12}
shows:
{"hour": 7, "minute": 15}
